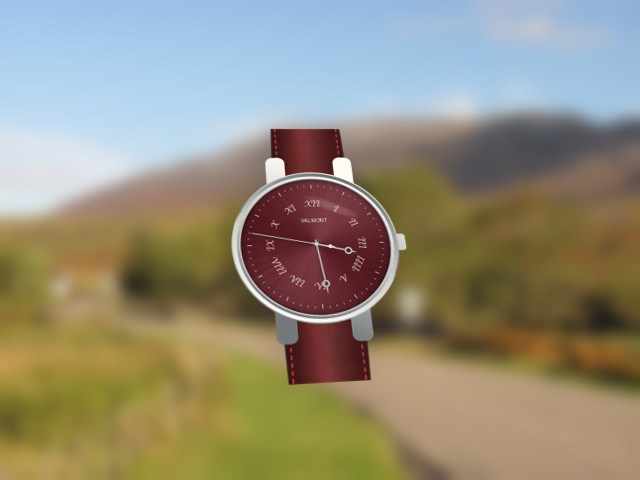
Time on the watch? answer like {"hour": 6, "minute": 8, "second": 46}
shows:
{"hour": 3, "minute": 28, "second": 47}
